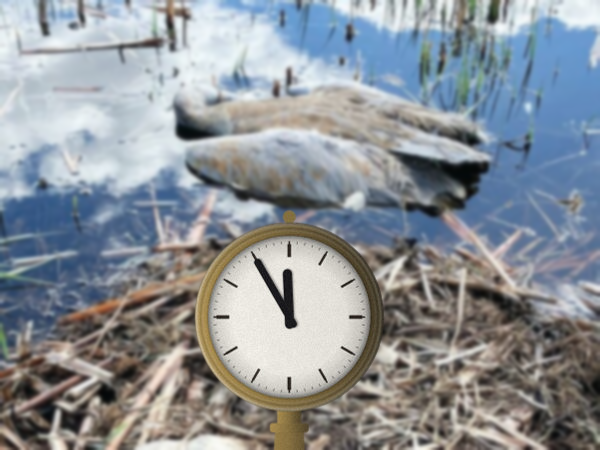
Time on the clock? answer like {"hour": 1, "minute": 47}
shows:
{"hour": 11, "minute": 55}
